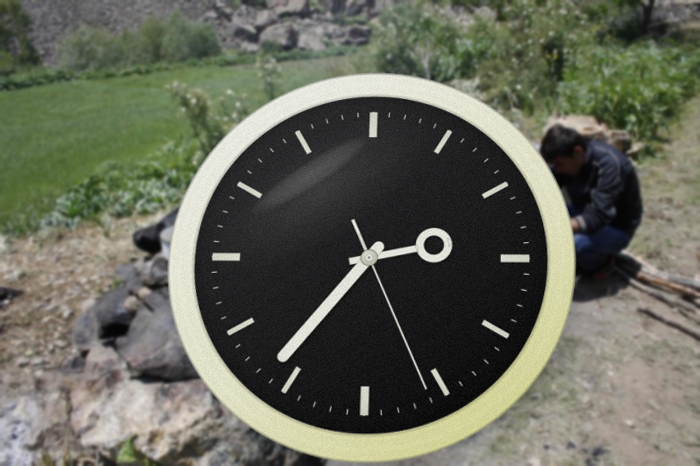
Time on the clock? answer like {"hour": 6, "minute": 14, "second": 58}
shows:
{"hour": 2, "minute": 36, "second": 26}
